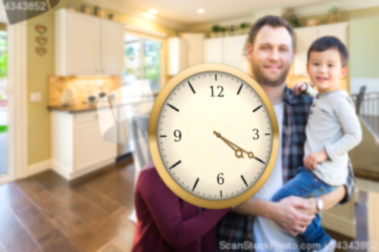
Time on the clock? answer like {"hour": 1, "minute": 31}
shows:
{"hour": 4, "minute": 20}
